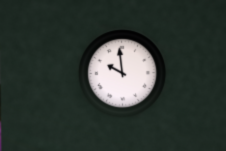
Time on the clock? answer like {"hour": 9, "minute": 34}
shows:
{"hour": 9, "minute": 59}
